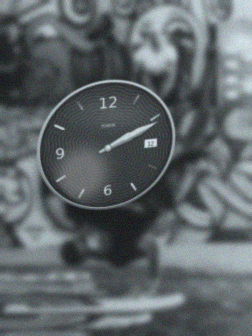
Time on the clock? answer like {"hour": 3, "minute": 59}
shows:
{"hour": 2, "minute": 11}
